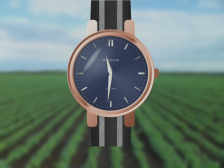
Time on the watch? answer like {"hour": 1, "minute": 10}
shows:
{"hour": 11, "minute": 31}
